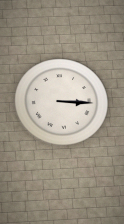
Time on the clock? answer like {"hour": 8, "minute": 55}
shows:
{"hour": 3, "minute": 16}
